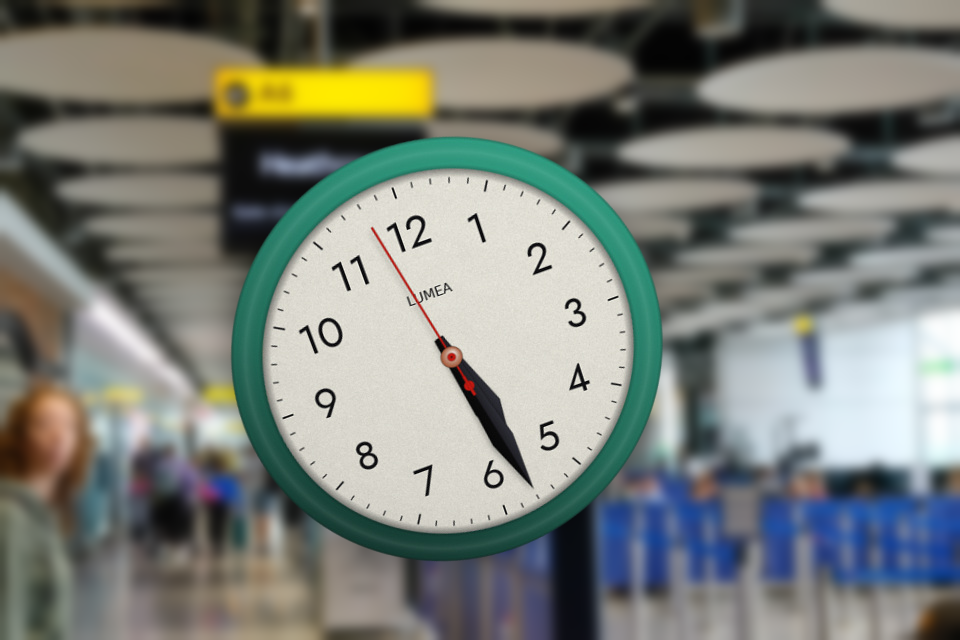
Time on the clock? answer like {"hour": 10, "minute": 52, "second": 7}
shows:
{"hour": 5, "minute": 27, "second": 58}
